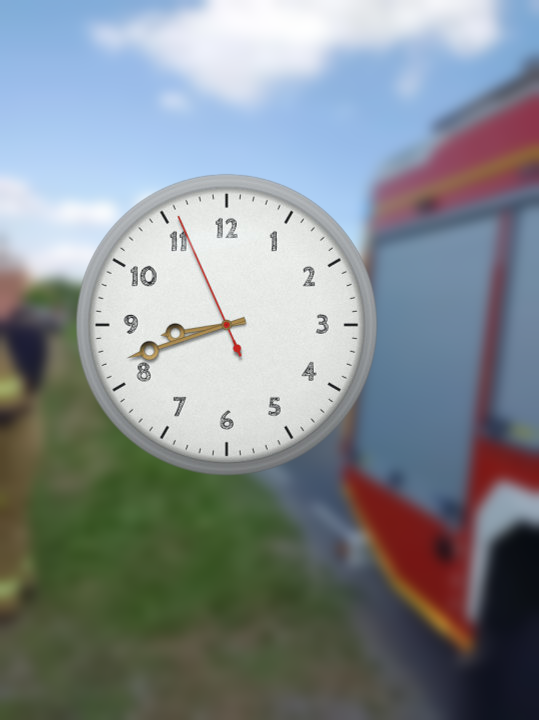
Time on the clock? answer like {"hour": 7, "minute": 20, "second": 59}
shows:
{"hour": 8, "minute": 41, "second": 56}
